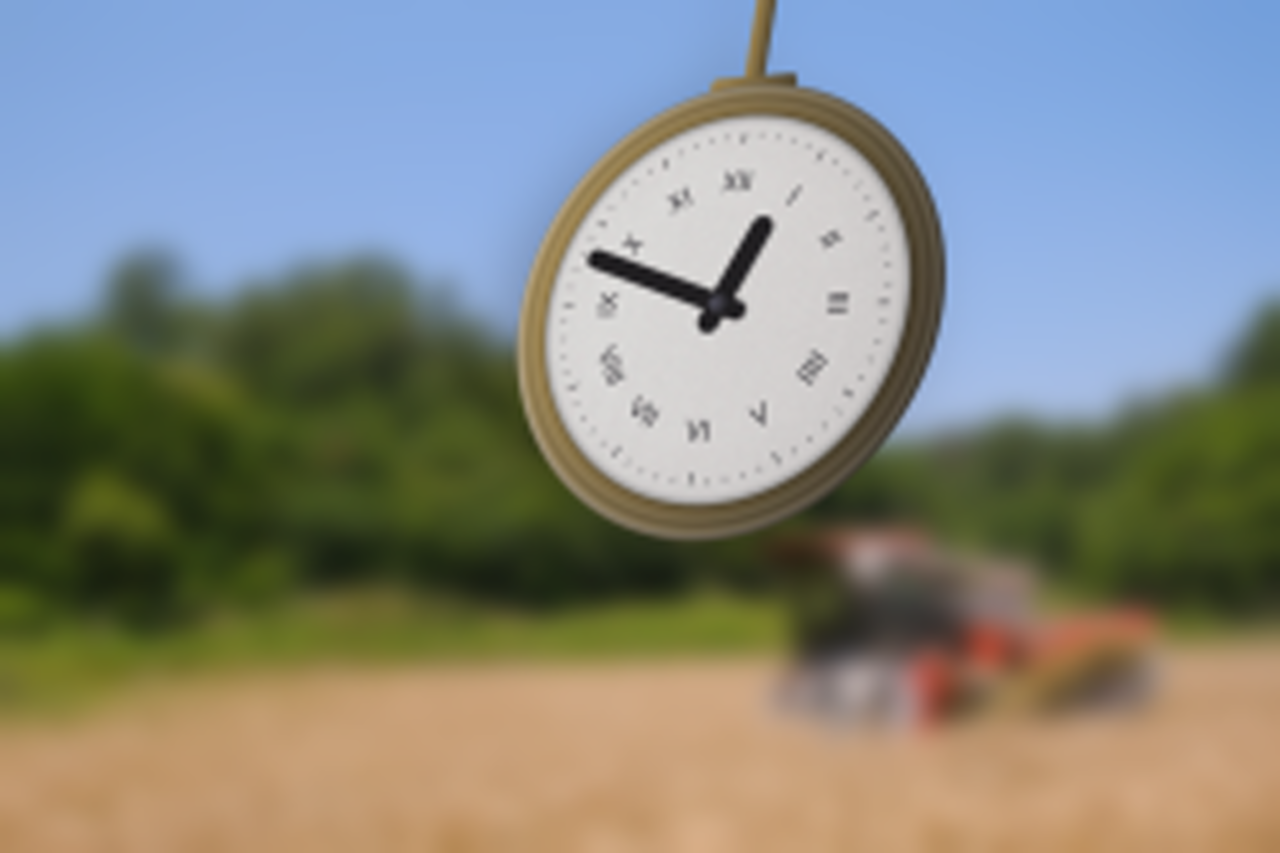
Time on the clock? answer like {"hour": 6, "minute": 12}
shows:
{"hour": 12, "minute": 48}
